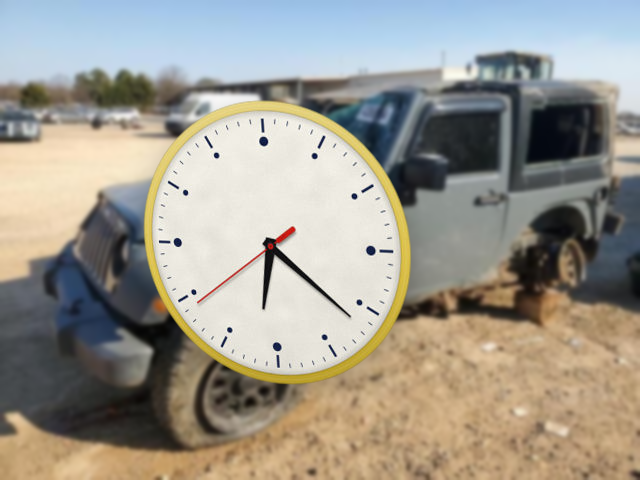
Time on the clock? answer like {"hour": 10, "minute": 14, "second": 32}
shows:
{"hour": 6, "minute": 21, "second": 39}
